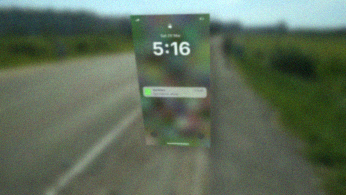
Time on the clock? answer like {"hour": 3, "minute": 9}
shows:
{"hour": 5, "minute": 16}
